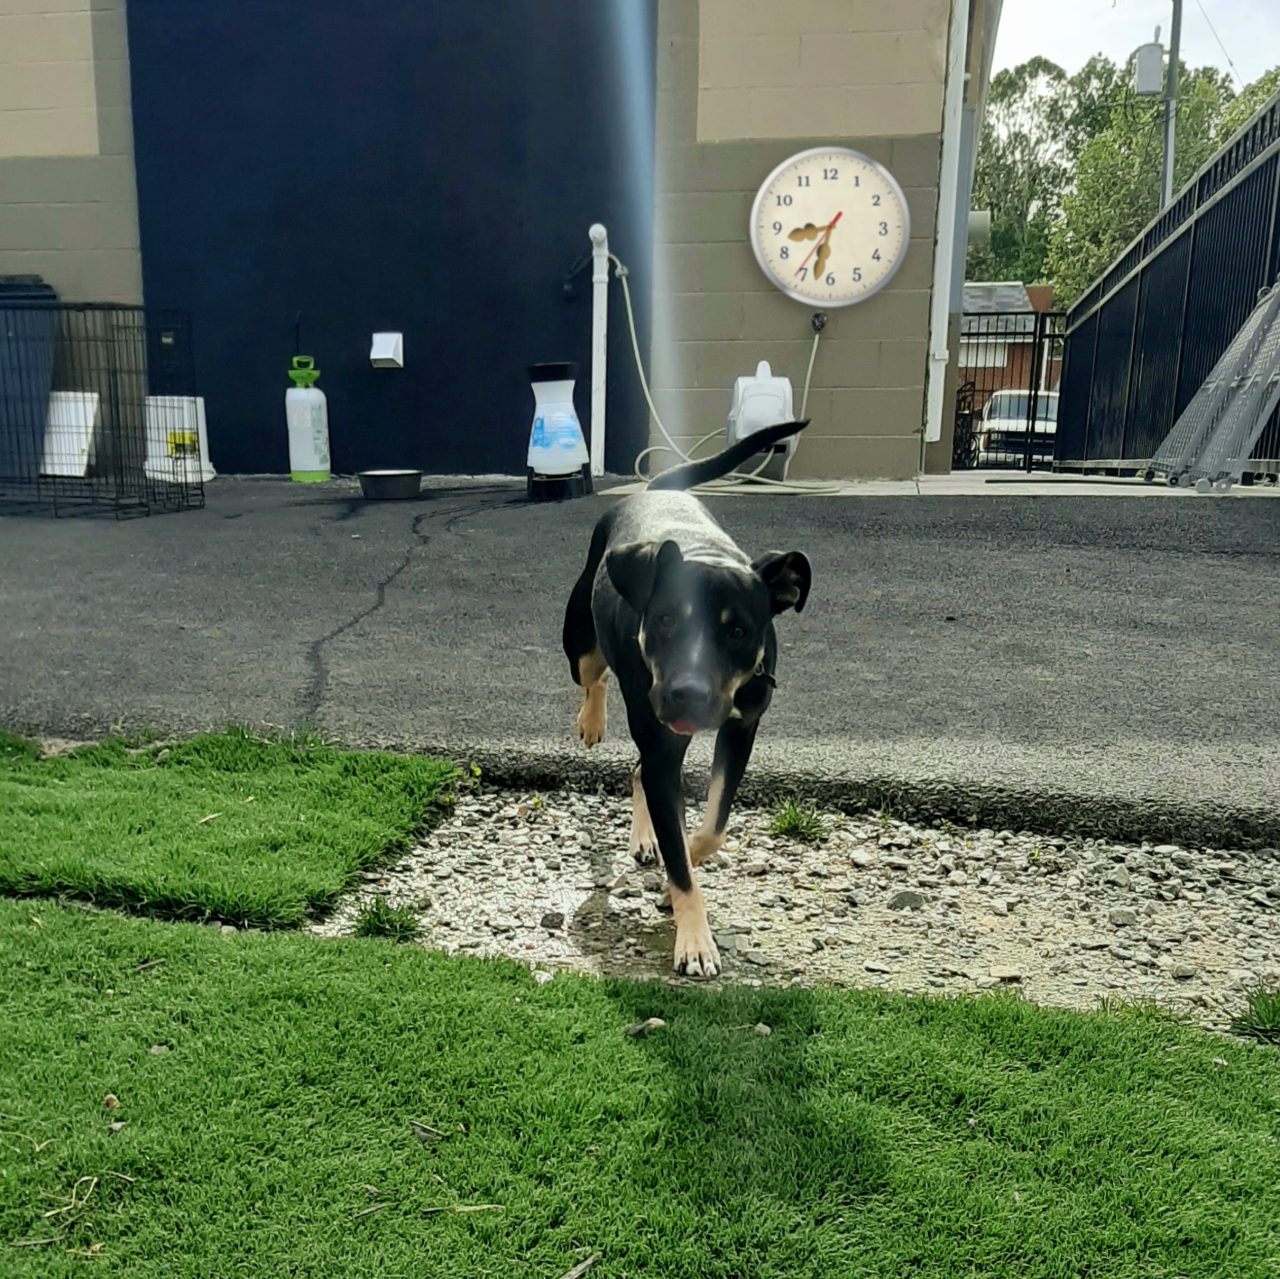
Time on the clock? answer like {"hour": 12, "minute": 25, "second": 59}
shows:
{"hour": 8, "minute": 32, "second": 36}
